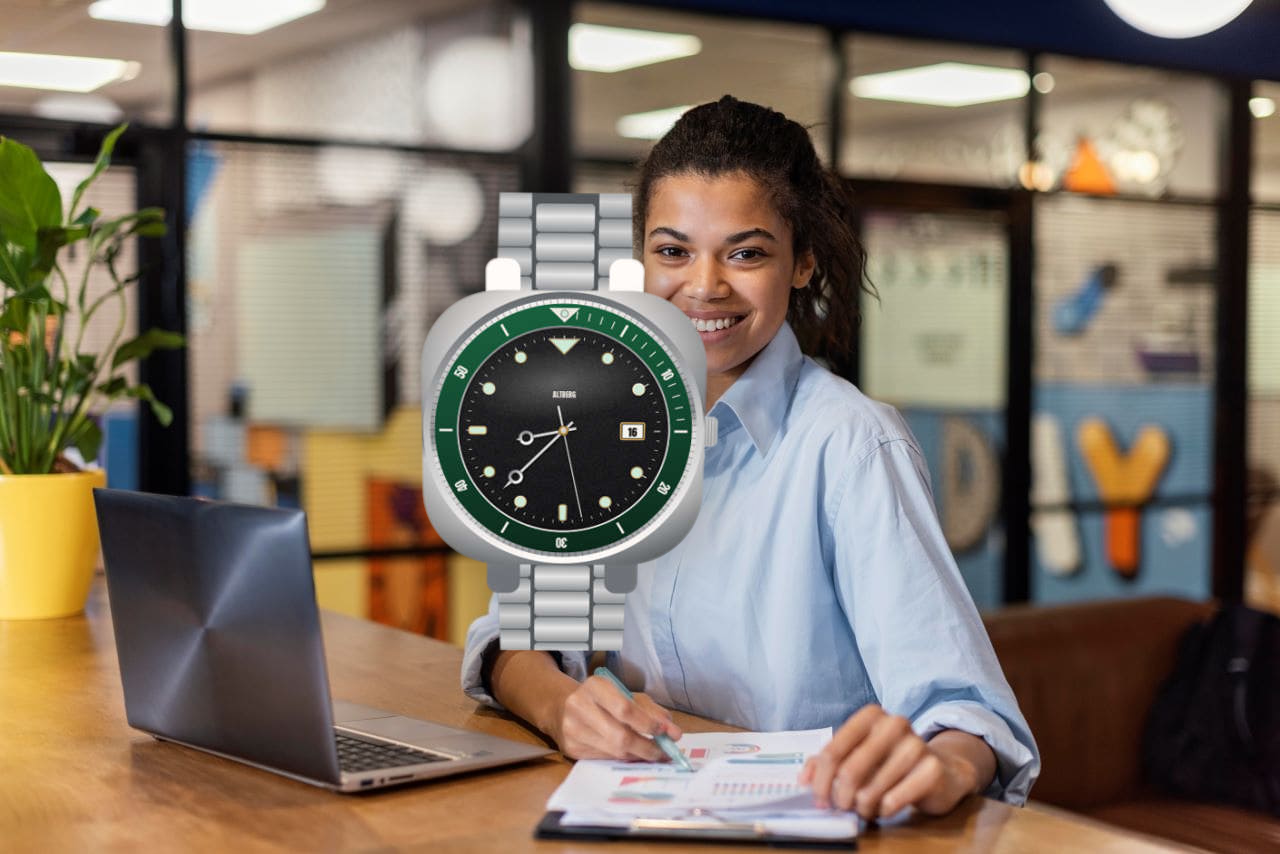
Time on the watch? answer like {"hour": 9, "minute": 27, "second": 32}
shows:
{"hour": 8, "minute": 37, "second": 28}
